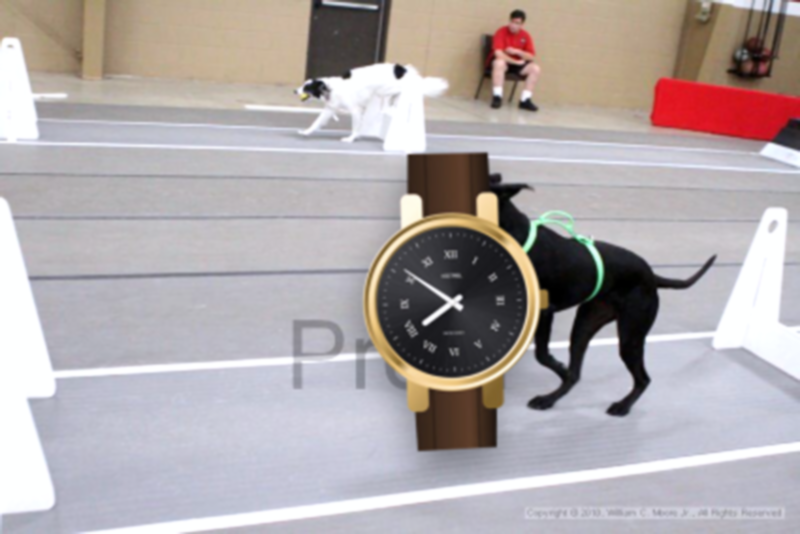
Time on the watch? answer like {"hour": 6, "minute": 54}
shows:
{"hour": 7, "minute": 51}
